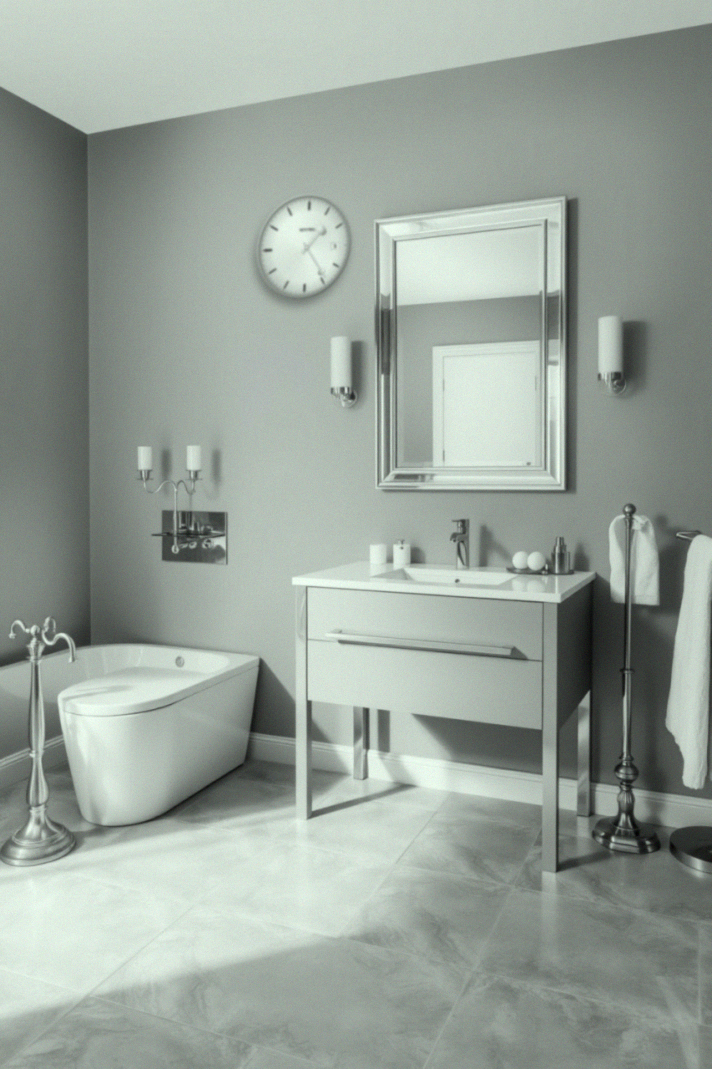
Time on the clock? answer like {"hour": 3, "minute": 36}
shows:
{"hour": 1, "minute": 24}
